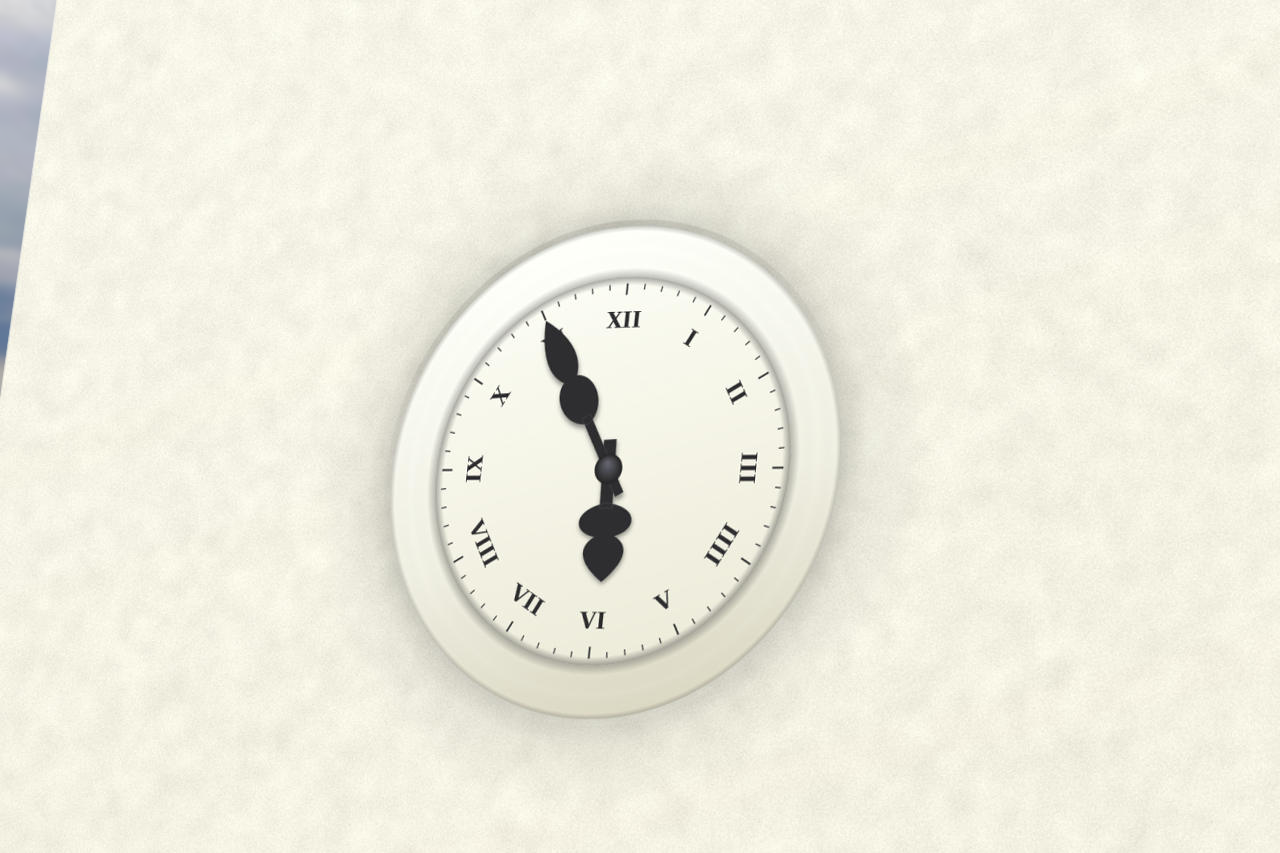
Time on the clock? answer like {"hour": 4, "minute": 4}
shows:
{"hour": 5, "minute": 55}
